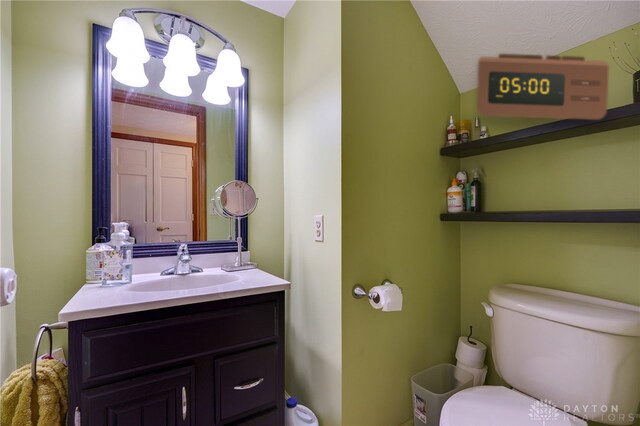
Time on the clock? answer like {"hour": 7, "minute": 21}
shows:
{"hour": 5, "minute": 0}
